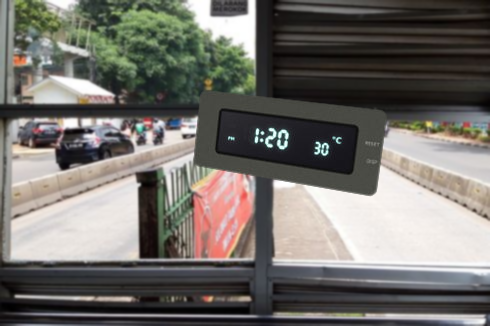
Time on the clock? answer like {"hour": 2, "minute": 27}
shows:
{"hour": 1, "minute": 20}
